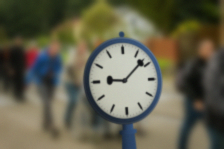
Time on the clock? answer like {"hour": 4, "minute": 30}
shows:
{"hour": 9, "minute": 8}
